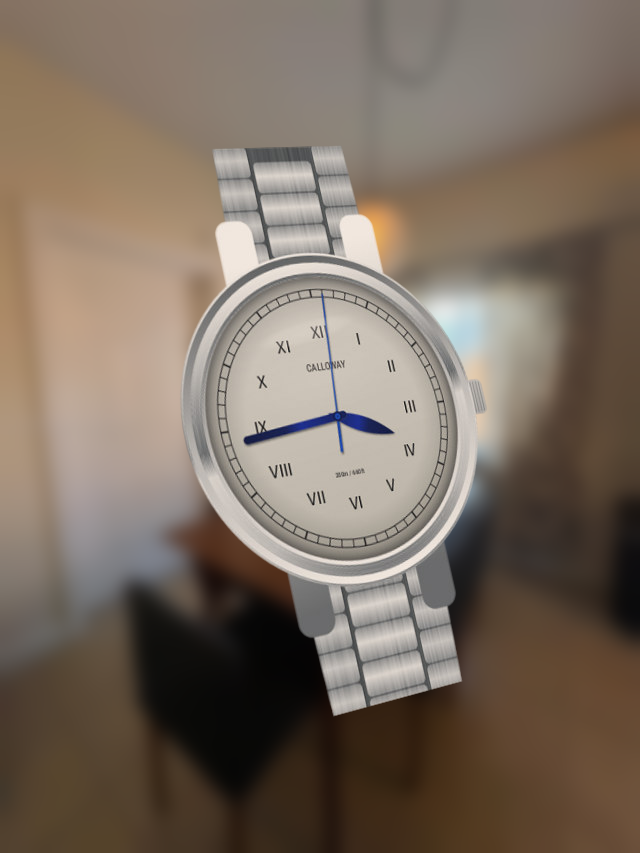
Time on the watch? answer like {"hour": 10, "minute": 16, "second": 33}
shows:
{"hour": 3, "minute": 44, "second": 1}
